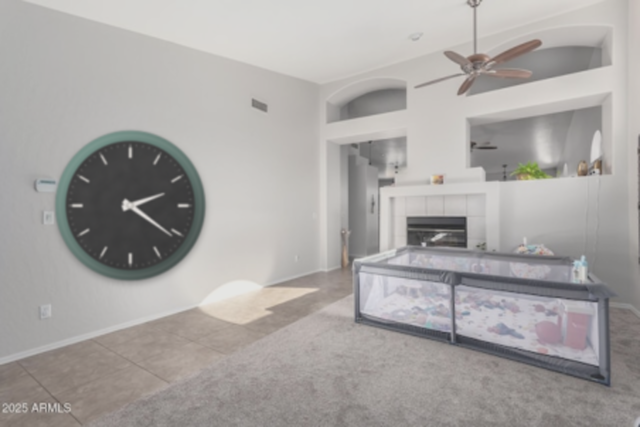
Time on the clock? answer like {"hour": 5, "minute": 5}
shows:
{"hour": 2, "minute": 21}
